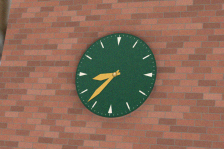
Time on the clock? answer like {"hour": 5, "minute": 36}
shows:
{"hour": 8, "minute": 37}
